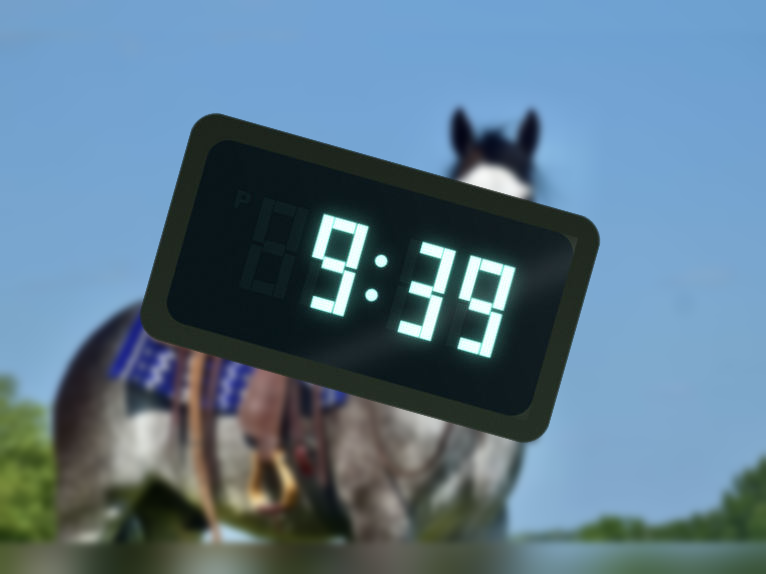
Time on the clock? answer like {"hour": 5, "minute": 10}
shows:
{"hour": 9, "minute": 39}
